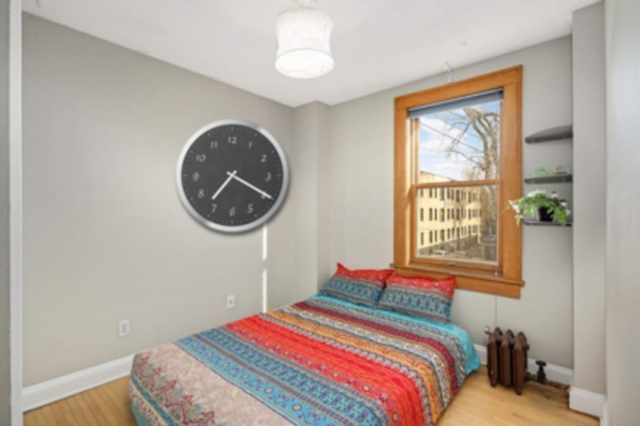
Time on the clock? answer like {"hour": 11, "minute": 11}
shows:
{"hour": 7, "minute": 20}
